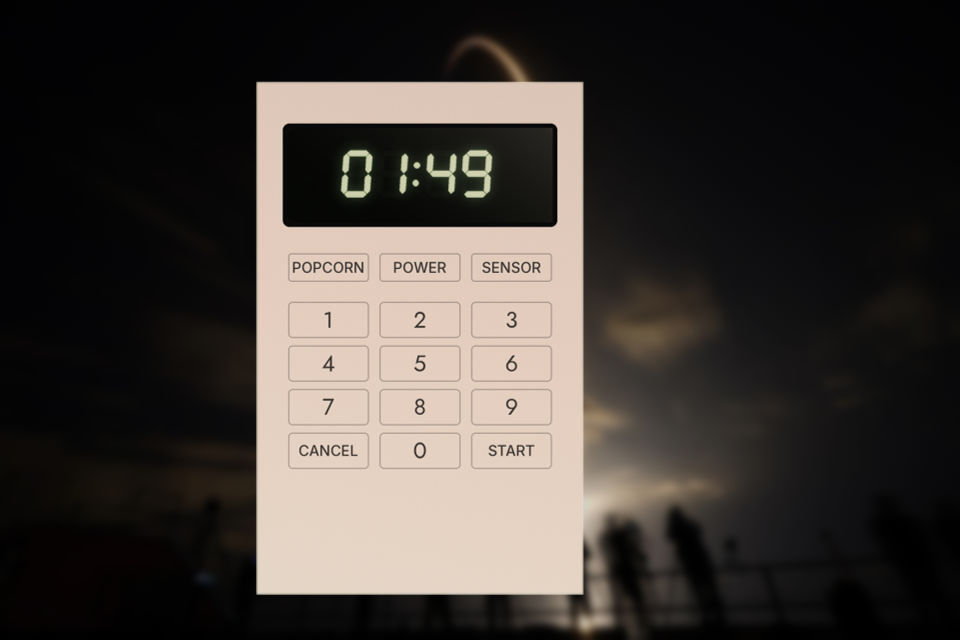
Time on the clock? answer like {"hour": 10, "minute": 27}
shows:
{"hour": 1, "minute": 49}
